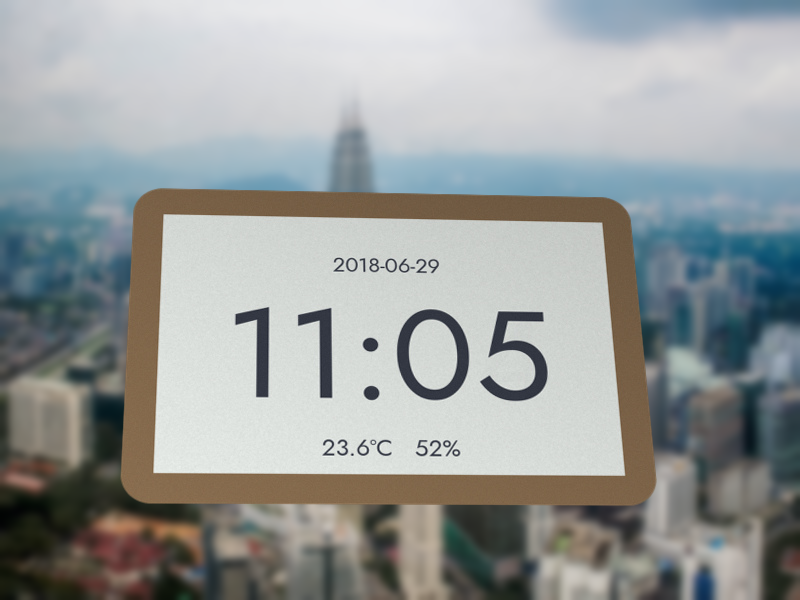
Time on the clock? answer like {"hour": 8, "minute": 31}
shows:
{"hour": 11, "minute": 5}
